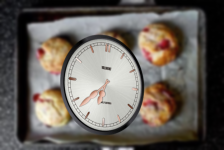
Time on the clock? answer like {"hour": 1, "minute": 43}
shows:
{"hour": 6, "minute": 38}
